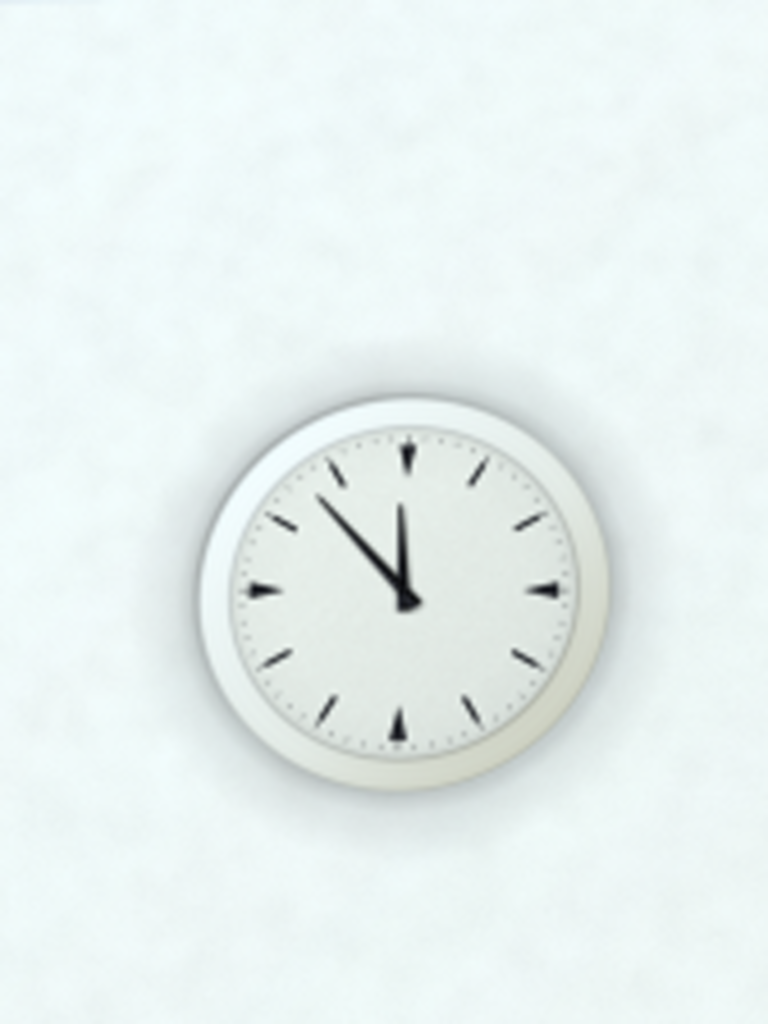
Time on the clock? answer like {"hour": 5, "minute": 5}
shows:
{"hour": 11, "minute": 53}
